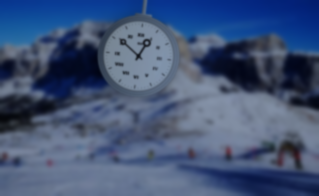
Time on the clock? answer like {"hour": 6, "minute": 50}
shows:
{"hour": 12, "minute": 51}
